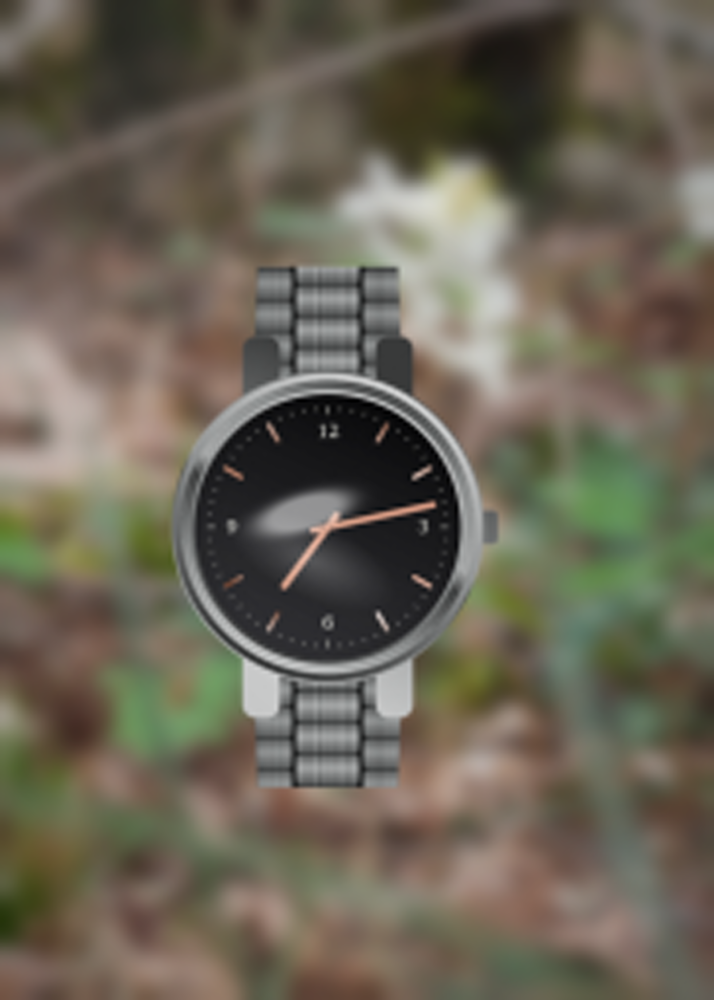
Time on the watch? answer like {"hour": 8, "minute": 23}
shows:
{"hour": 7, "minute": 13}
